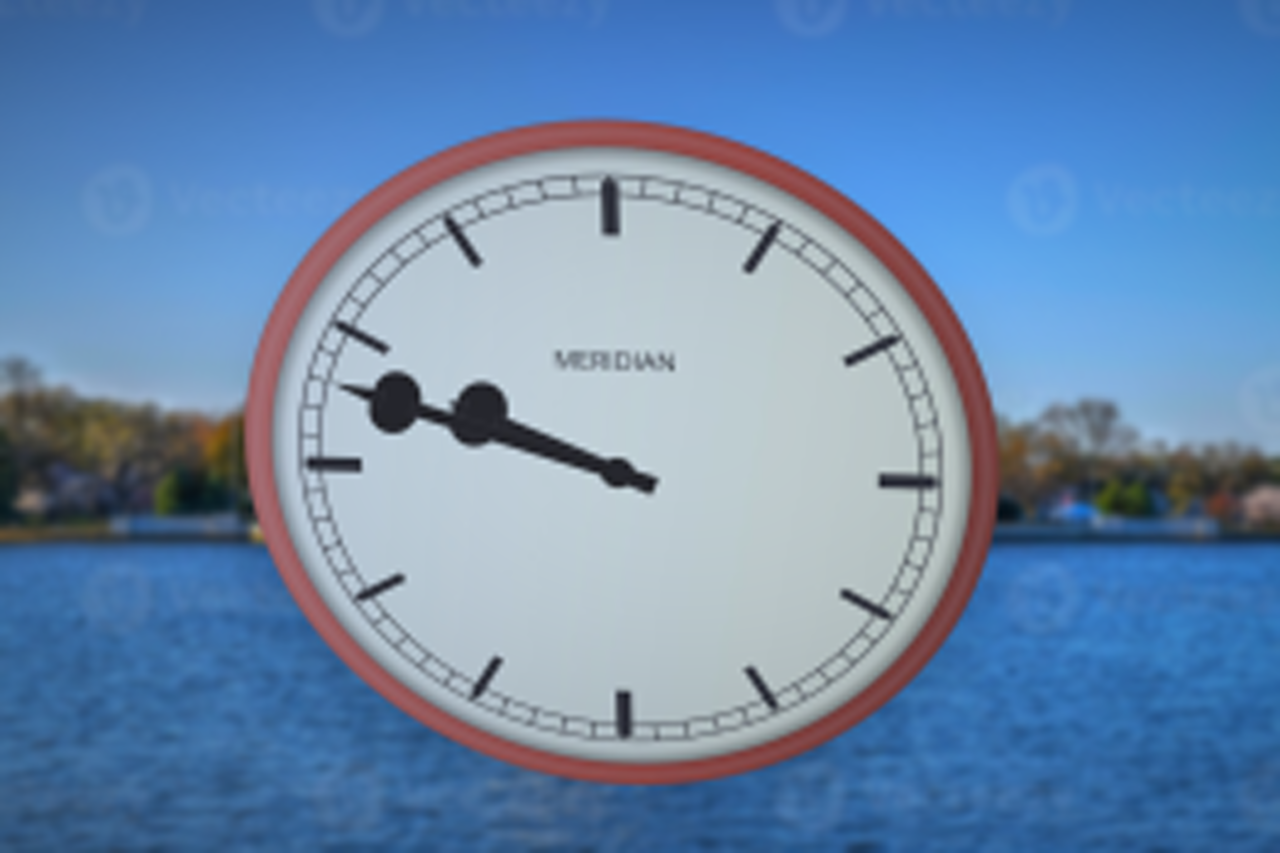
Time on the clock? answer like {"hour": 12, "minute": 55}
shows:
{"hour": 9, "minute": 48}
